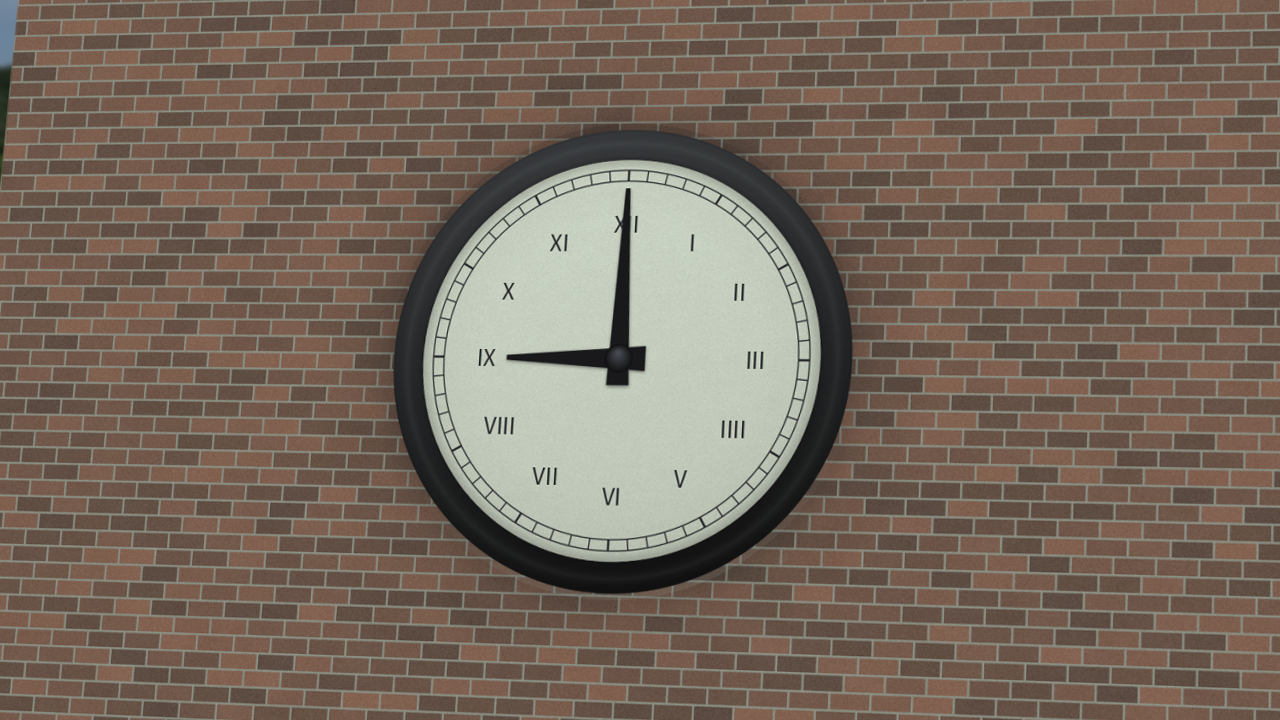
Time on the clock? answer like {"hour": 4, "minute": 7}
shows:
{"hour": 9, "minute": 0}
